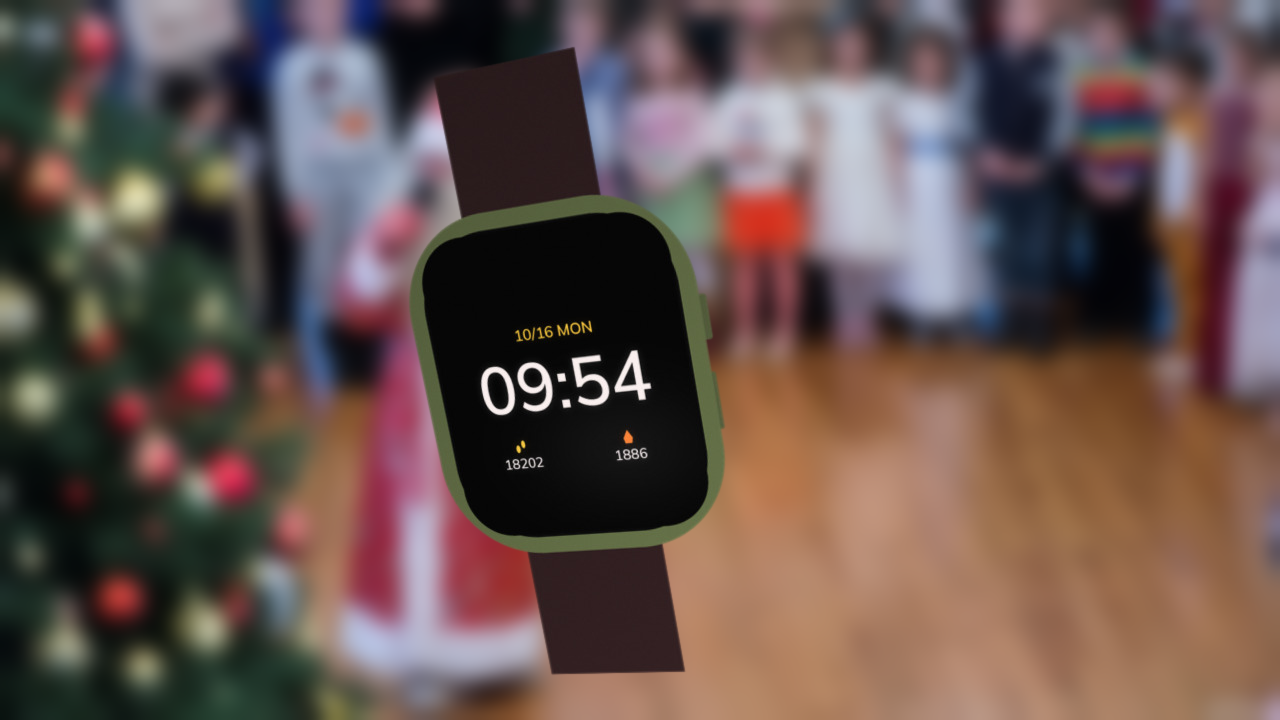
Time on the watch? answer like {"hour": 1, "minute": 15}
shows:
{"hour": 9, "minute": 54}
